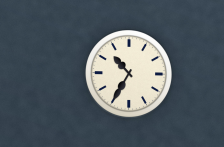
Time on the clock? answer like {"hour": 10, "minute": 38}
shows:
{"hour": 10, "minute": 35}
